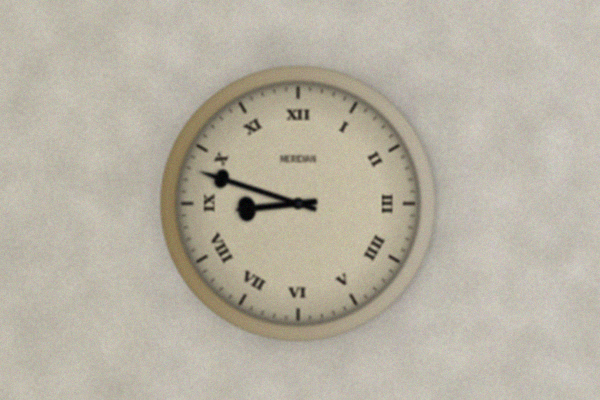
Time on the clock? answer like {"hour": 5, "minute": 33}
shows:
{"hour": 8, "minute": 48}
